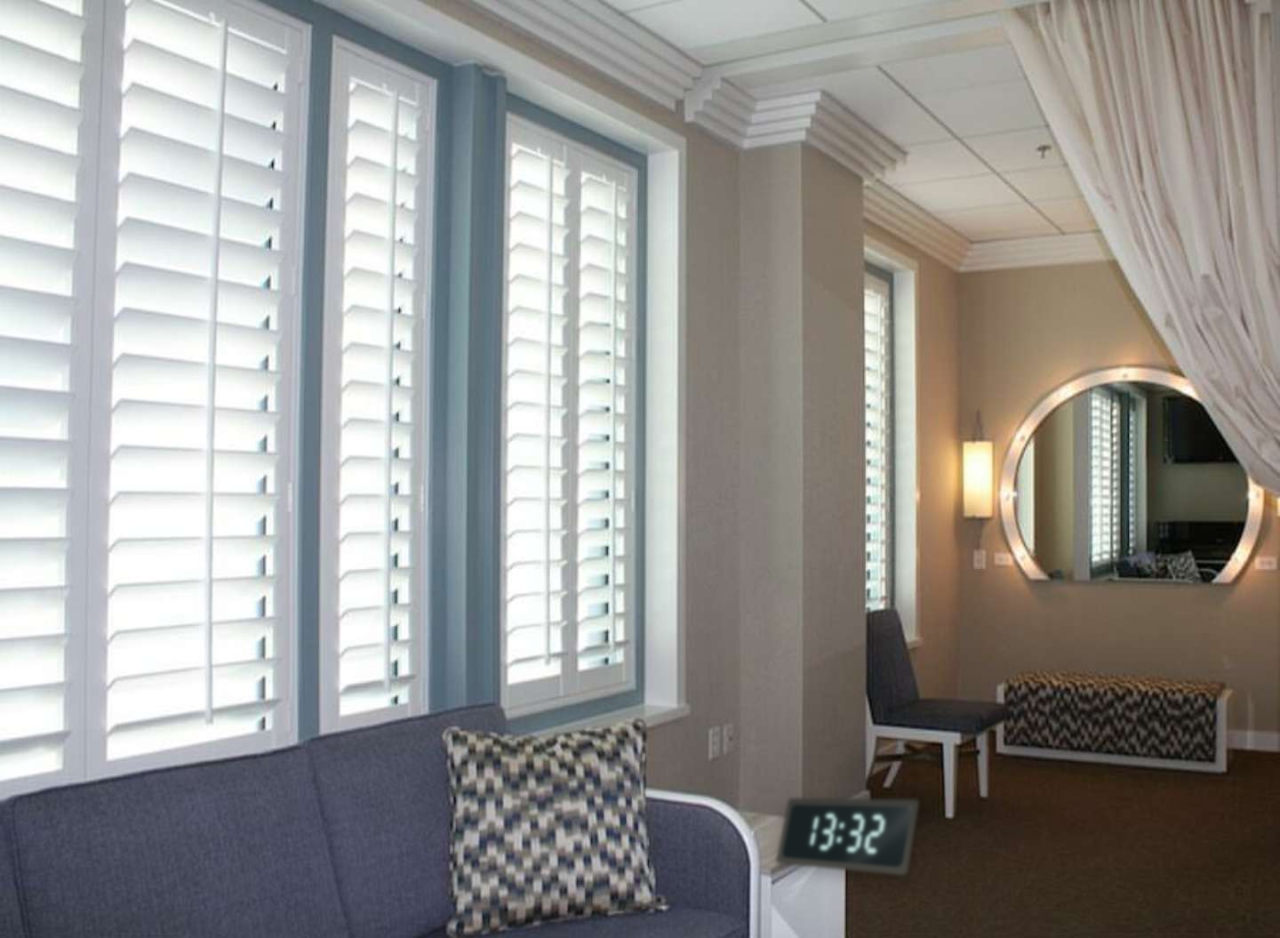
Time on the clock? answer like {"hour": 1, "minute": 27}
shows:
{"hour": 13, "minute": 32}
